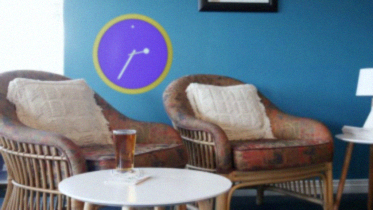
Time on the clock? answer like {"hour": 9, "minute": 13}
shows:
{"hour": 2, "minute": 35}
